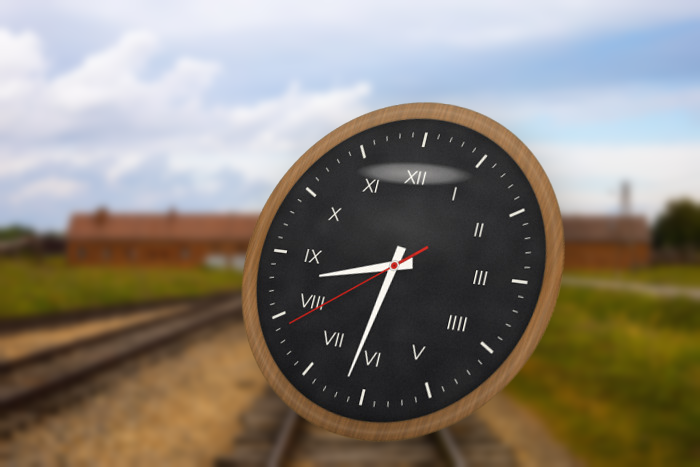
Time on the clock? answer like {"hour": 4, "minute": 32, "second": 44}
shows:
{"hour": 8, "minute": 31, "second": 39}
